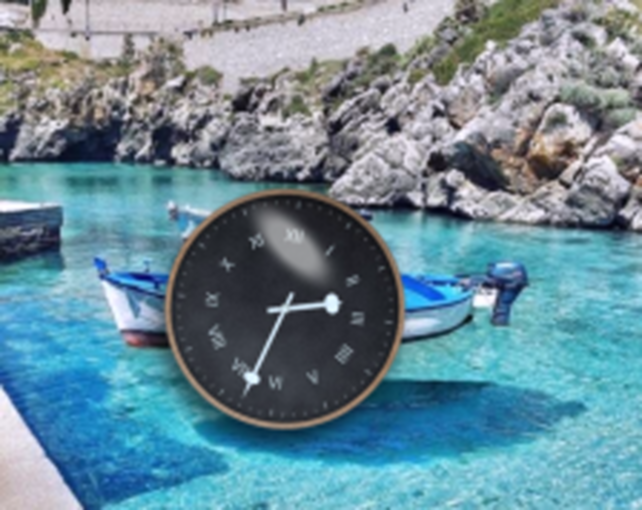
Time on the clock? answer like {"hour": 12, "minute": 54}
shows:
{"hour": 2, "minute": 33}
